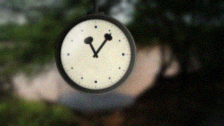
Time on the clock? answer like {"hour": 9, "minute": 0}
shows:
{"hour": 11, "minute": 6}
